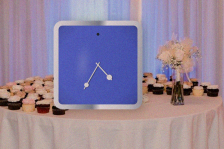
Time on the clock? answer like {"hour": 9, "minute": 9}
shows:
{"hour": 4, "minute": 35}
